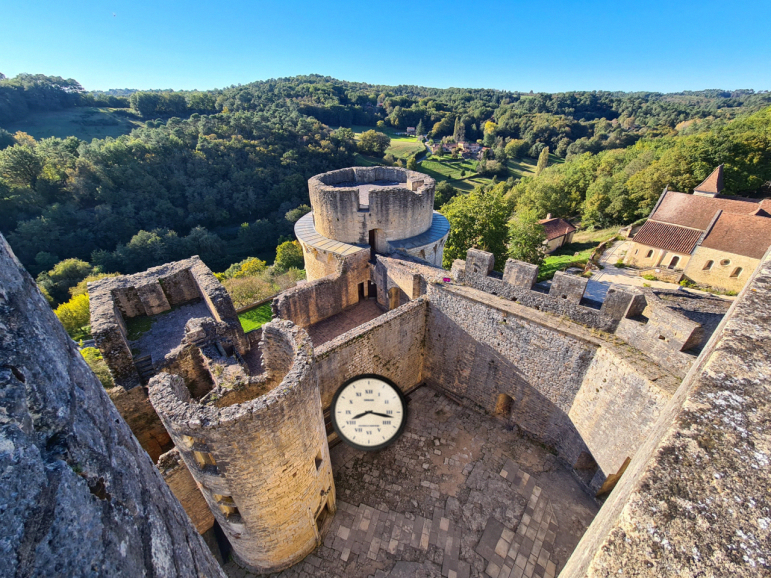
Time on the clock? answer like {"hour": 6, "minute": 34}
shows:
{"hour": 8, "minute": 17}
